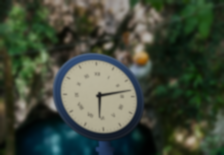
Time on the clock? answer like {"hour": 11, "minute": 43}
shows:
{"hour": 6, "minute": 13}
